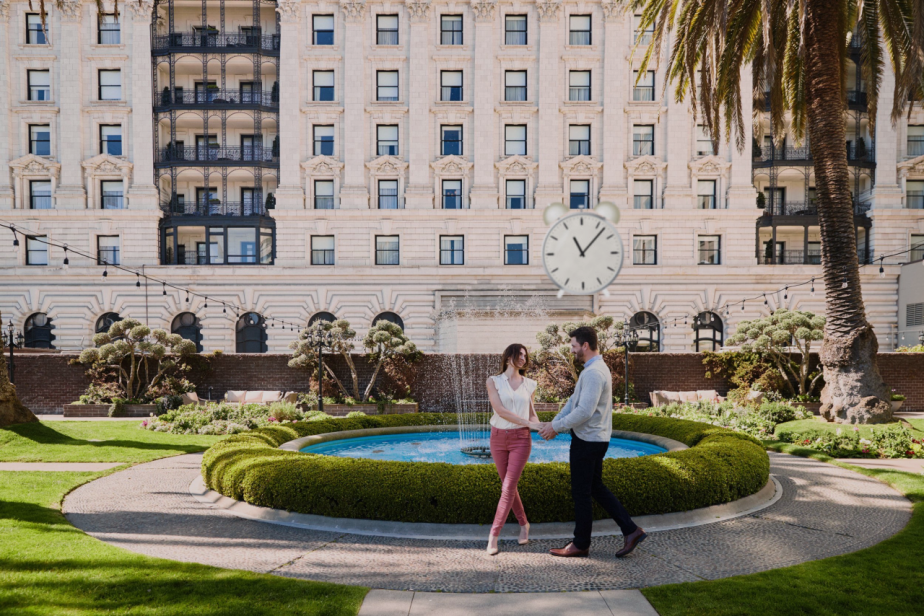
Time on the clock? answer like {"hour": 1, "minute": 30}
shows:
{"hour": 11, "minute": 7}
